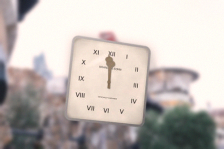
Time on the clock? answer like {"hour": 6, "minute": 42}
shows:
{"hour": 11, "minute": 59}
